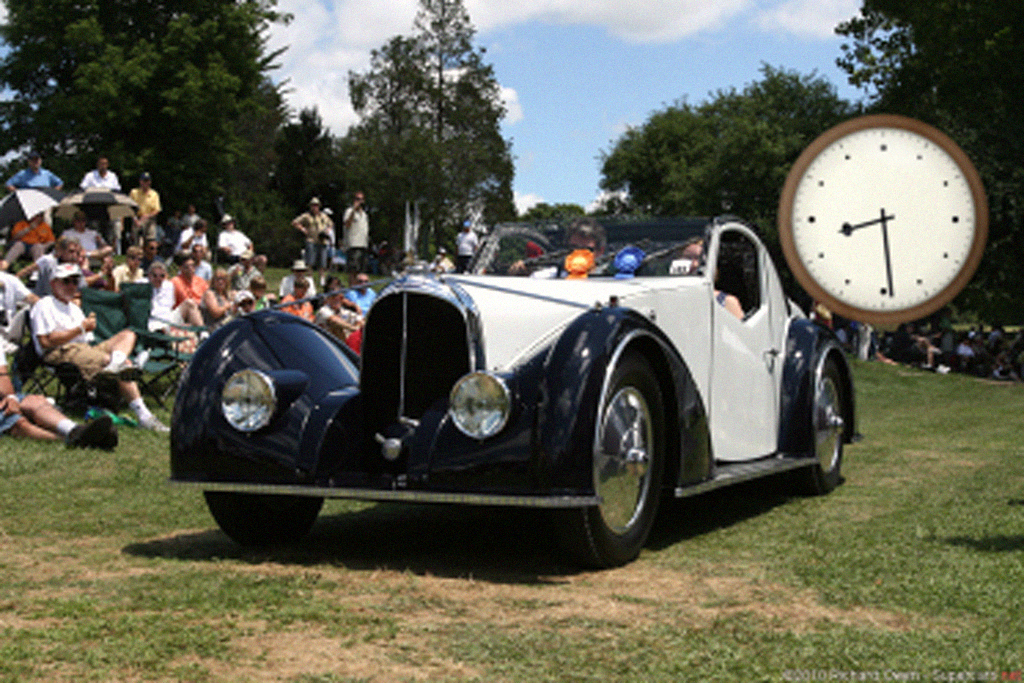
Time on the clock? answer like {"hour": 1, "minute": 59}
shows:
{"hour": 8, "minute": 29}
